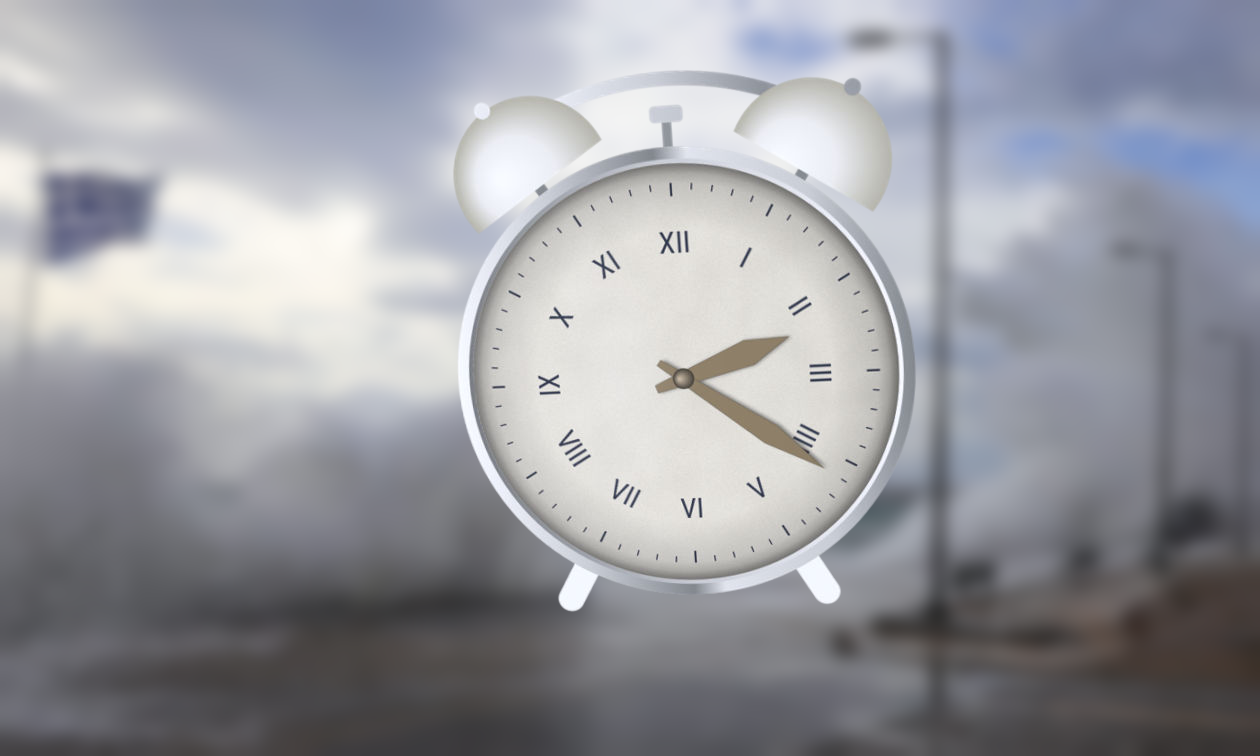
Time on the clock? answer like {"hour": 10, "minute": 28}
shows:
{"hour": 2, "minute": 21}
